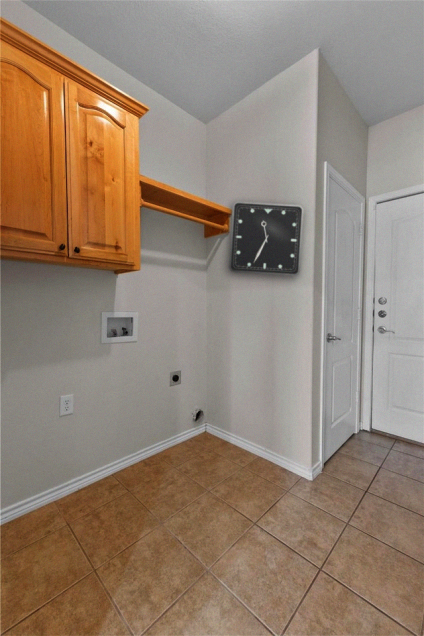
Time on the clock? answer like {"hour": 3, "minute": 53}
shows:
{"hour": 11, "minute": 34}
